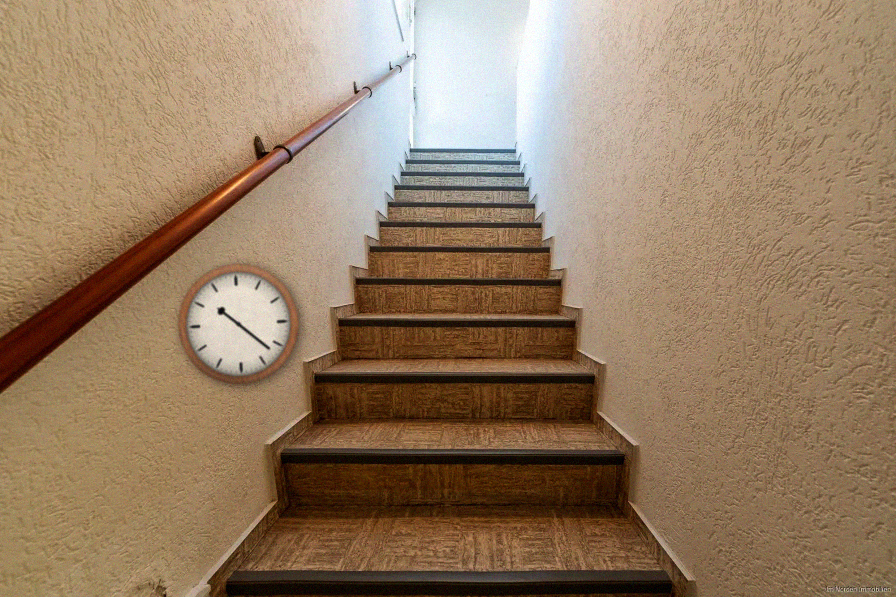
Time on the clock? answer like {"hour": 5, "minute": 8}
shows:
{"hour": 10, "minute": 22}
